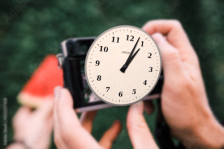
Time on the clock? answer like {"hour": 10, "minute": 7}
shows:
{"hour": 1, "minute": 3}
